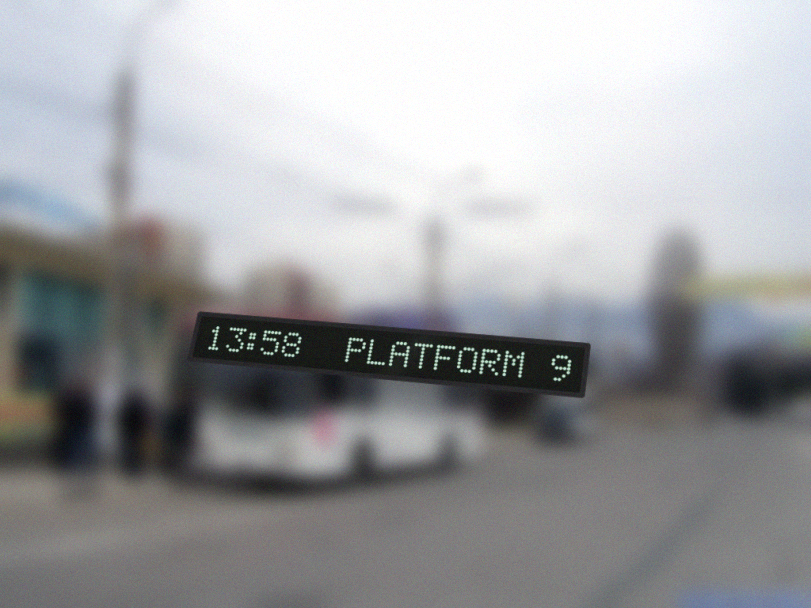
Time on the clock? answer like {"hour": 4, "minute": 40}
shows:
{"hour": 13, "minute": 58}
